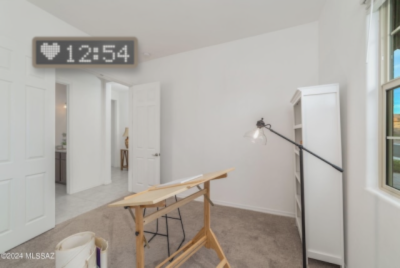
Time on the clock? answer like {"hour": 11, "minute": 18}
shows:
{"hour": 12, "minute": 54}
